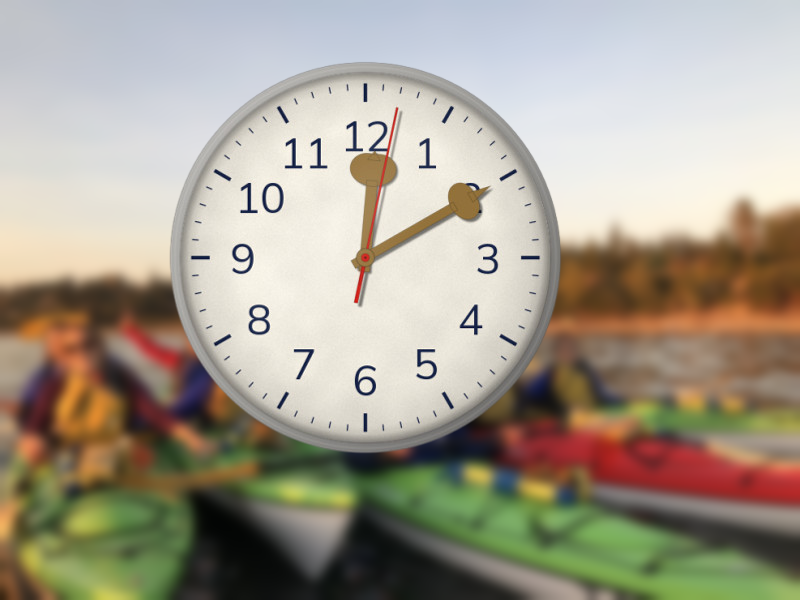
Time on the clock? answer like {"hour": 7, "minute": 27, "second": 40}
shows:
{"hour": 12, "minute": 10, "second": 2}
